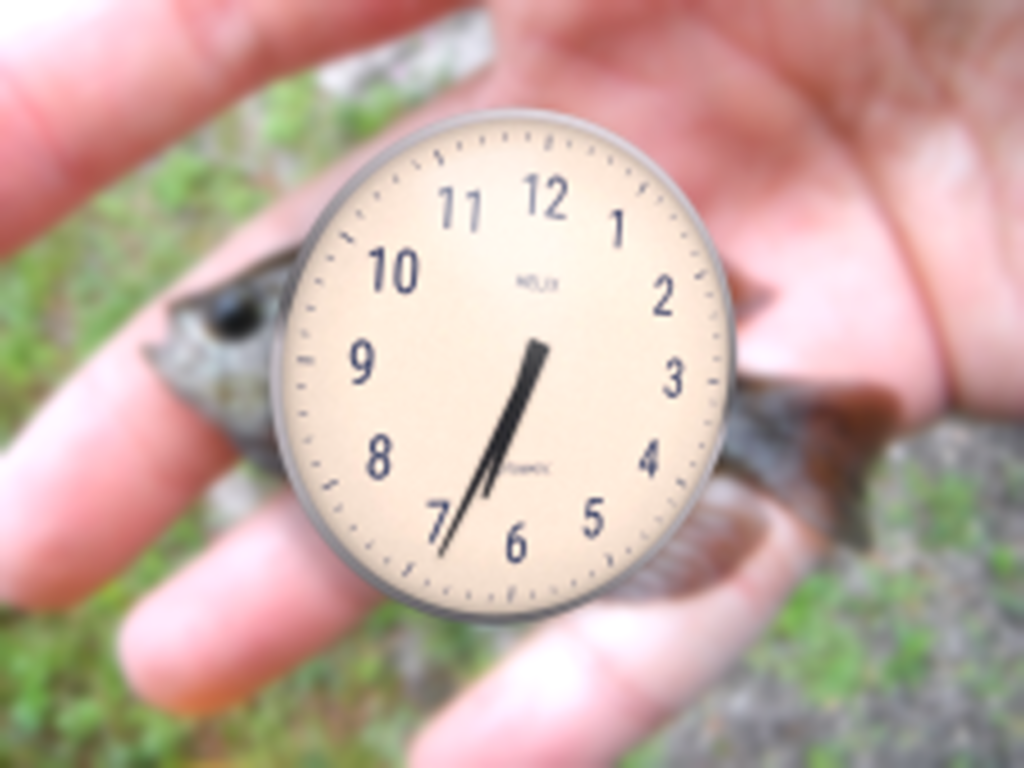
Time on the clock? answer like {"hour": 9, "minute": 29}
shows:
{"hour": 6, "minute": 34}
